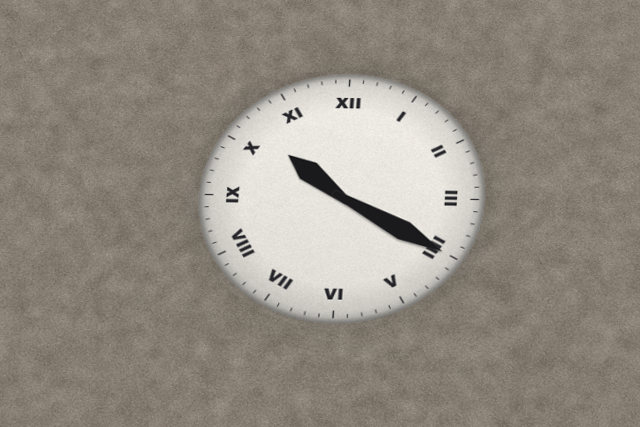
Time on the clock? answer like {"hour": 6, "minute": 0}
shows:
{"hour": 10, "minute": 20}
